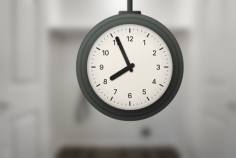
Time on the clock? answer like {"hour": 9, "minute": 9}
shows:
{"hour": 7, "minute": 56}
